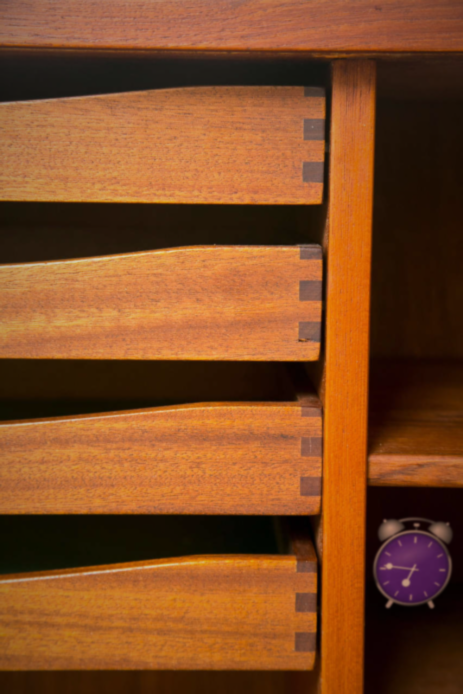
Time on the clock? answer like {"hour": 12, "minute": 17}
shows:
{"hour": 6, "minute": 46}
